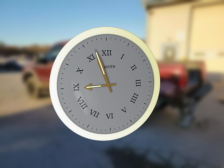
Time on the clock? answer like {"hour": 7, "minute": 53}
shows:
{"hour": 8, "minute": 57}
